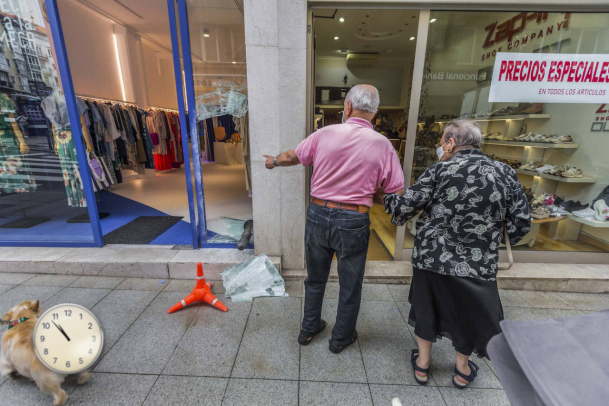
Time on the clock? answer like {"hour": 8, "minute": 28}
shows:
{"hour": 10, "minute": 53}
